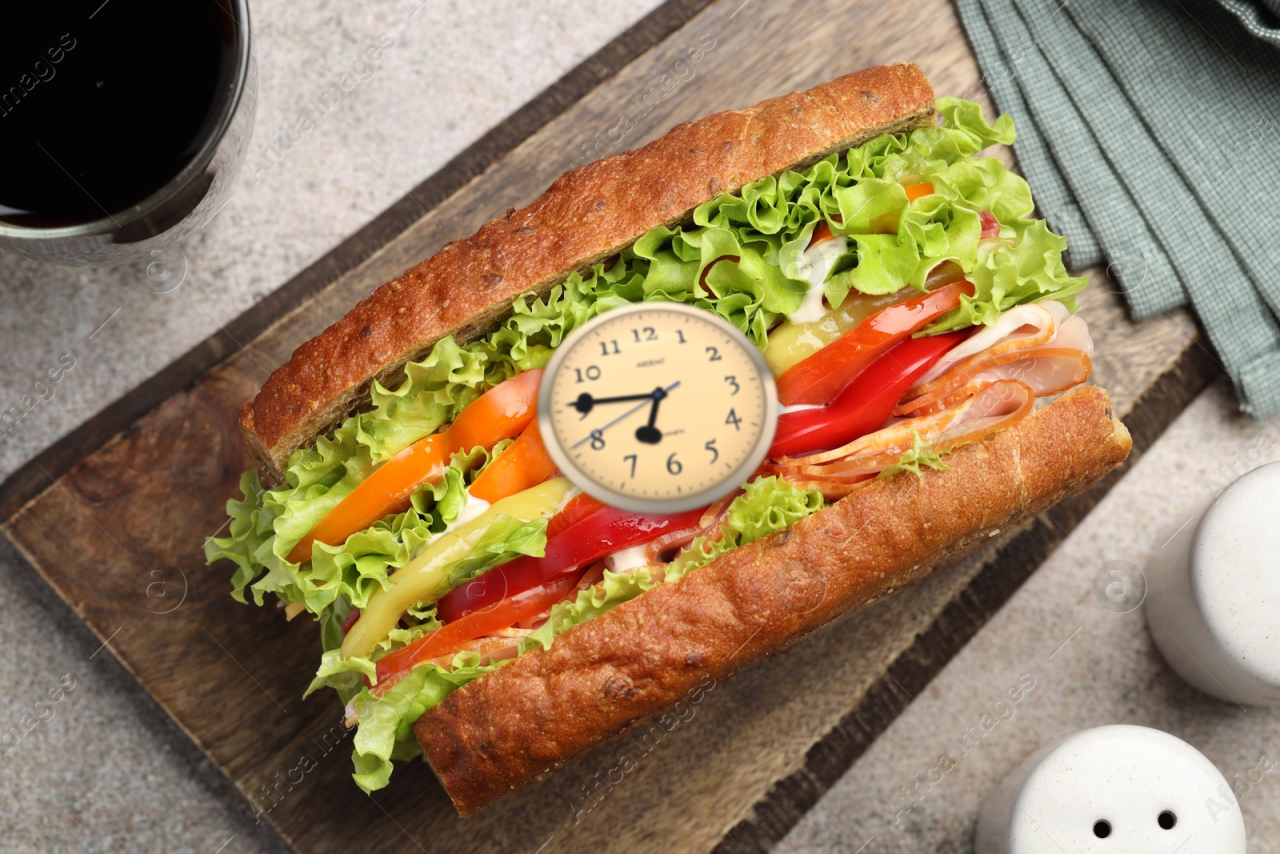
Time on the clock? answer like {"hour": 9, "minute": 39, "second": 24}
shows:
{"hour": 6, "minute": 45, "second": 41}
